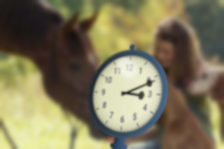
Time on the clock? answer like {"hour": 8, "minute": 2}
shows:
{"hour": 3, "minute": 11}
